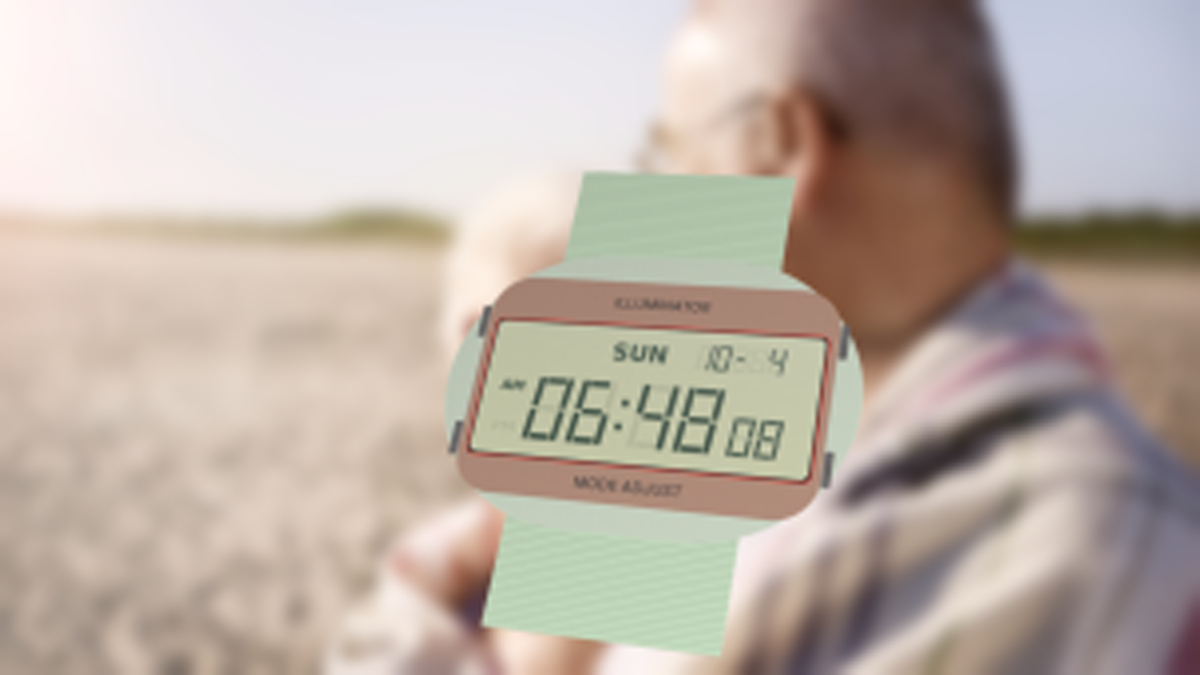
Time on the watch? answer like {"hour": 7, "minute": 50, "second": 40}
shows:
{"hour": 6, "minute": 48, "second": 8}
